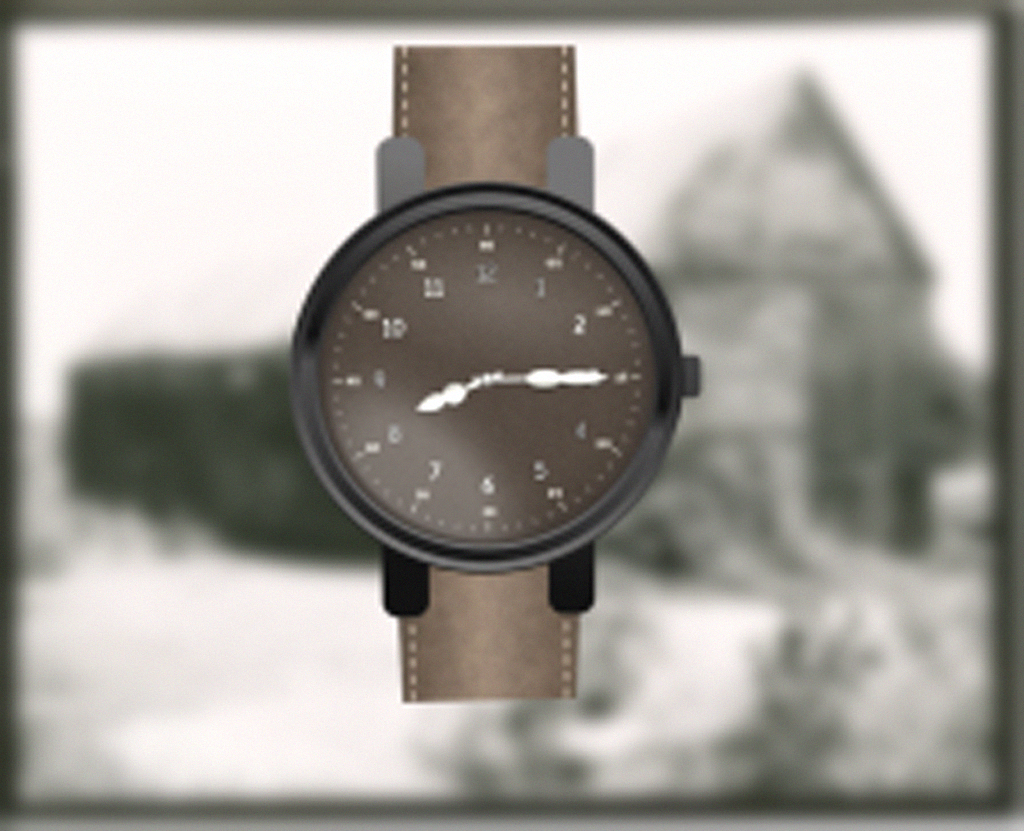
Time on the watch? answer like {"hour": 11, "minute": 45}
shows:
{"hour": 8, "minute": 15}
